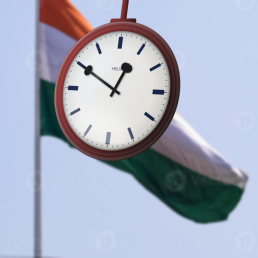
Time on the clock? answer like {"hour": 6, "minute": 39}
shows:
{"hour": 12, "minute": 50}
